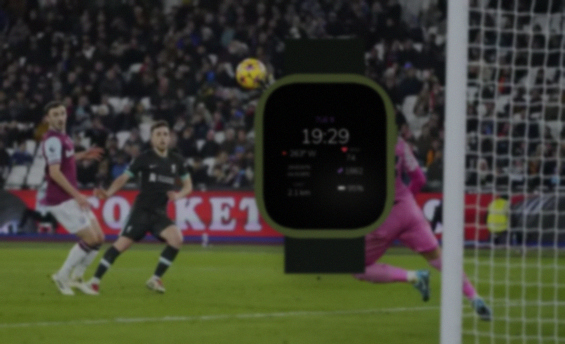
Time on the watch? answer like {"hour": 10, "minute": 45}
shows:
{"hour": 19, "minute": 29}
